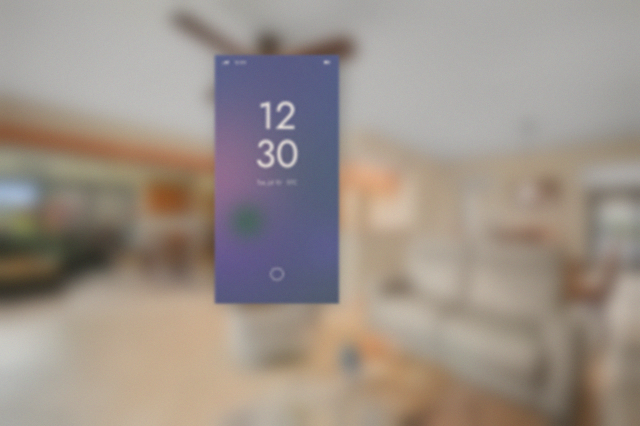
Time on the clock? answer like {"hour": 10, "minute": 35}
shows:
{"hour": 12, "minute": 30}
